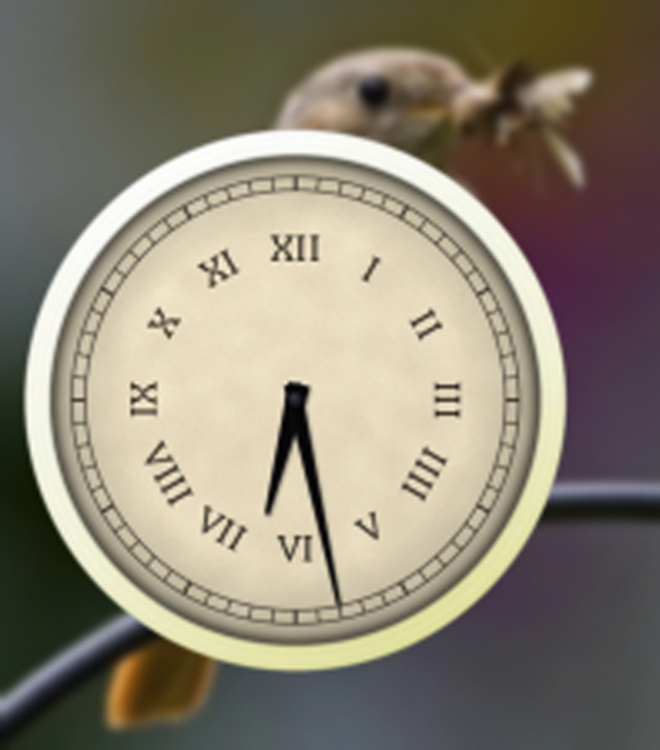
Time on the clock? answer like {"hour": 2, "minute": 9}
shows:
{"hour": 6, "minute": 28}
